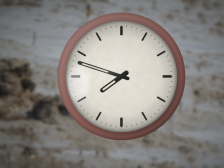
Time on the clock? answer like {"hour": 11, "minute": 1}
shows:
{"hour": 7, "minute": 48}
